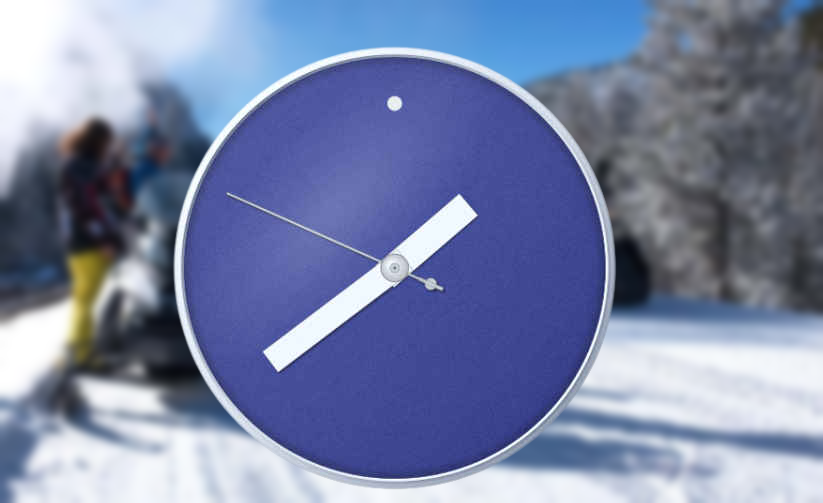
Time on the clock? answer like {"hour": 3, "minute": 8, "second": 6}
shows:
{"hour": 1, "minute": 38, "second": 49}
